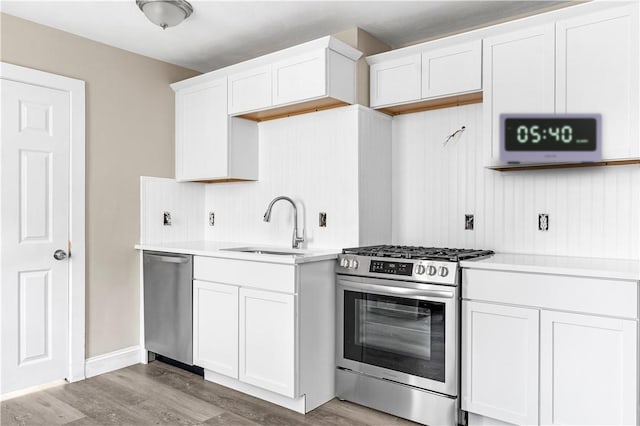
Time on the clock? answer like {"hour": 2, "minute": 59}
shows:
{"hour": 5, "minute": 40}
